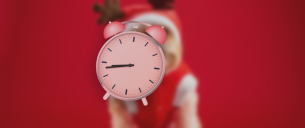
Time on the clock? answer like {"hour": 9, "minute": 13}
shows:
{"hour": 8, "minute": 43}
